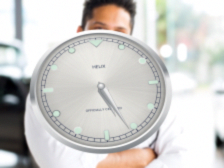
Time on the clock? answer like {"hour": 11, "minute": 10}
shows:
{"hour": 5, "minute": 26}
